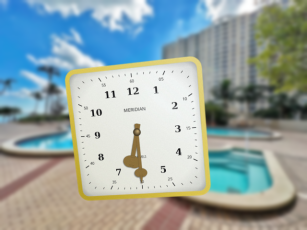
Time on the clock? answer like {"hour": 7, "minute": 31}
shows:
{"hour": 6, "minute": 30}
